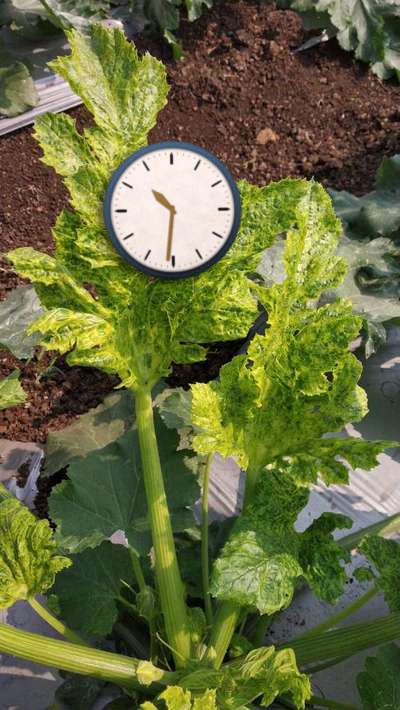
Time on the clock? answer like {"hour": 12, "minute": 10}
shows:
{"hour": 10, "minute": 31}
